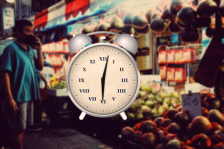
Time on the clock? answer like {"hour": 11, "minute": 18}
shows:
{"hour": 6, "minute": 2}
